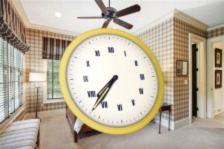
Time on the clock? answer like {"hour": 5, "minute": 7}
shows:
{"hour": 7, "minute": 37}
